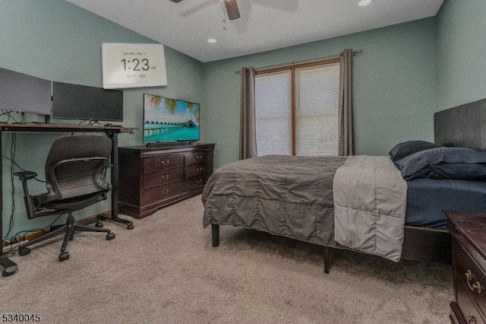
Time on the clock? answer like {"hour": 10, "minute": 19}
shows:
{"hour": 1, "minute": 23}
